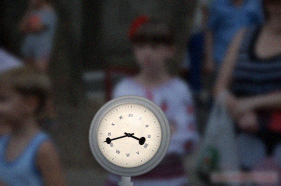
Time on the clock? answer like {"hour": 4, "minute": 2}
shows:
{"hour": 3, "minute": 42}
